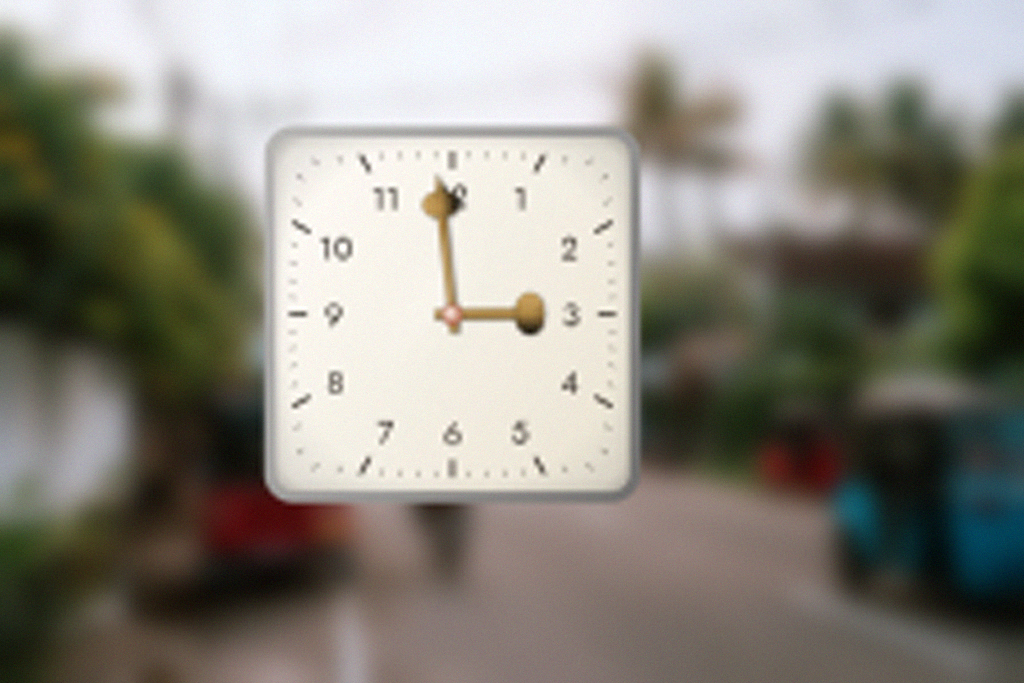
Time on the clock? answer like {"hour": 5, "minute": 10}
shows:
{"hour": 2, "minute": 59}
